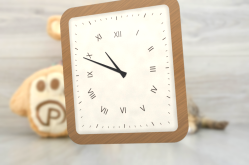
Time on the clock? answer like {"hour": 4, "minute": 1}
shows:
{"hour": 10, "minute": 49}
